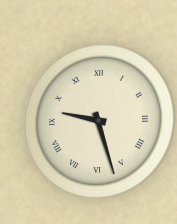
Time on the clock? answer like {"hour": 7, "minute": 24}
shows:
{"hour": 9, "minute": 27}
